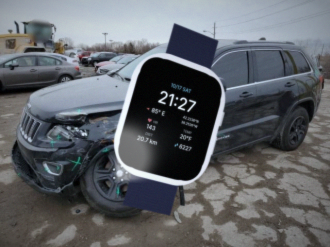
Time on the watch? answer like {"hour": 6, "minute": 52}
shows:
{"hour": 21, "minute": 27}
